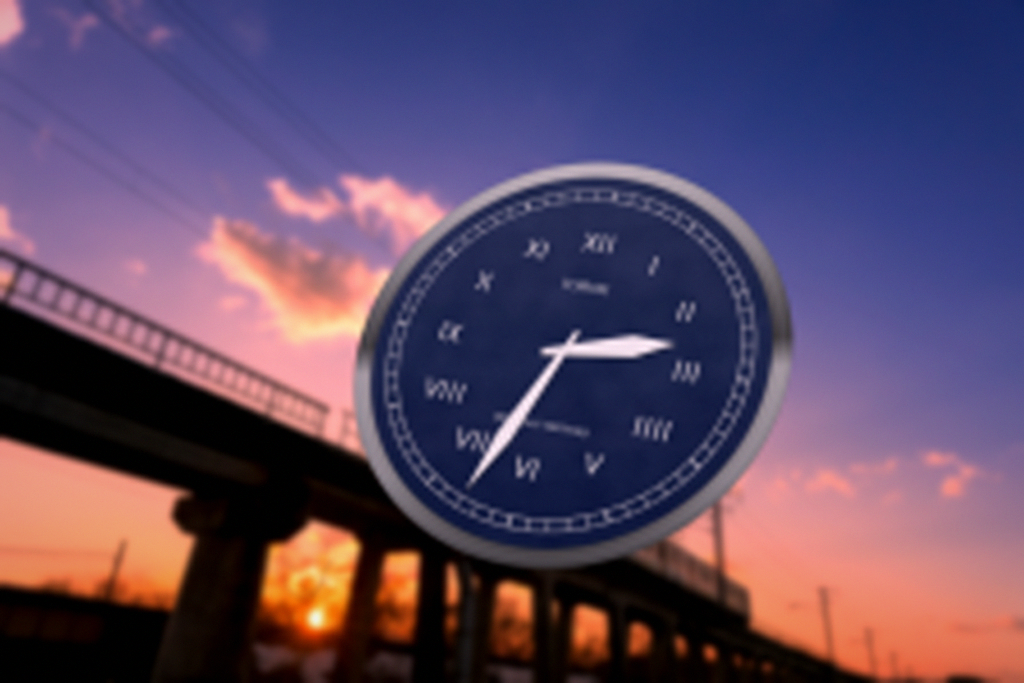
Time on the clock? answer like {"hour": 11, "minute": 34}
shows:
{"hour": 2, "minute": 33}
